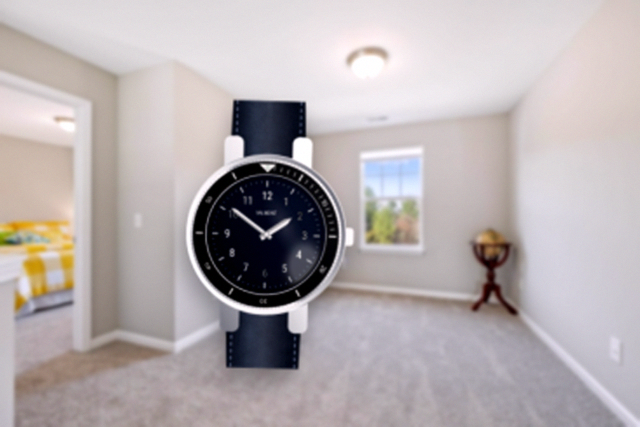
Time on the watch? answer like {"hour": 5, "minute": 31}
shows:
{"hour": 1, "minute": 51}
